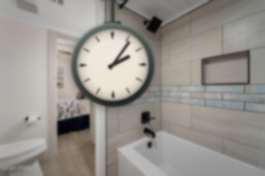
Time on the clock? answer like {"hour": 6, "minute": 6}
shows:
{"hour": 2, "minute": 6}
